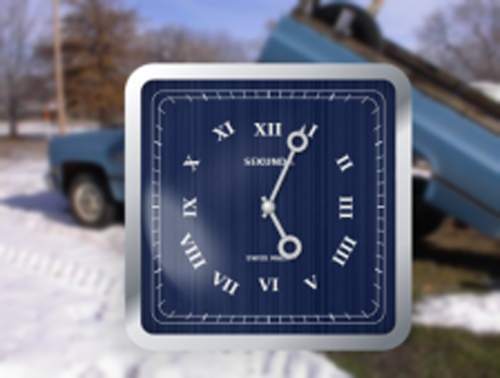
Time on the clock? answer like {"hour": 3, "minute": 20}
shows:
{"hour": 5, "minute": 4}
